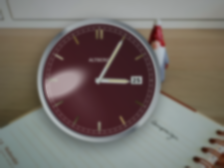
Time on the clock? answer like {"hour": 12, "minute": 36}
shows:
{"hour": 3, "minute": 5}
